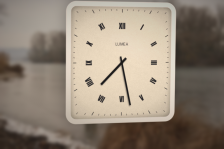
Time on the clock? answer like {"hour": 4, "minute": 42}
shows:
{"hour": 7, "minute": 28}
